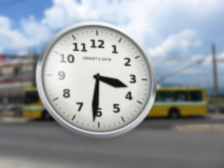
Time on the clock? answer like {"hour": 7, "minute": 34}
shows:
{"hour": 3, "minute": 31}
